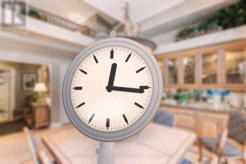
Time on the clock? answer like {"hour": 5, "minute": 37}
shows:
{"hour": 12, "minute": 16}
